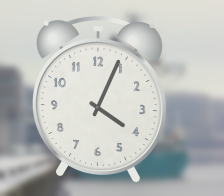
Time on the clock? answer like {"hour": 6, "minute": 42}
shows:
{"hour": 4, "minute": 4}
